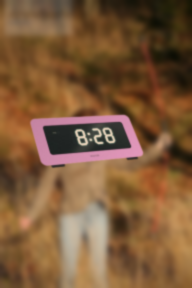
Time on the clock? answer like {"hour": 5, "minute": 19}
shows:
{"hour": 8, "minute": 28}
